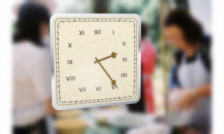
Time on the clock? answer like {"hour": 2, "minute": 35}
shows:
{"hour": 2, "minute": 24}
